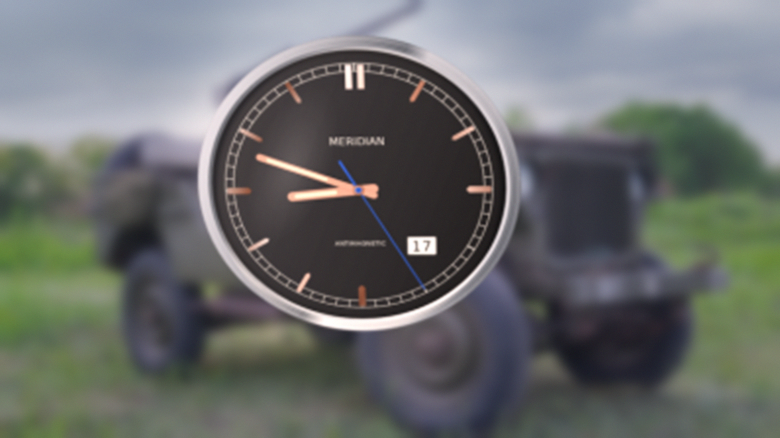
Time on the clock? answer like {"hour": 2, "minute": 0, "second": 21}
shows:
{"hour": 8, "minute": 48, "second": 25}
